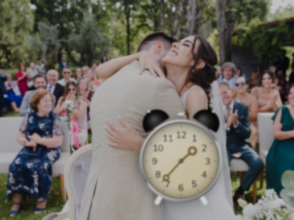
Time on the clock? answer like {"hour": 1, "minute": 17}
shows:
{"hour": 1, "minute": 37}
